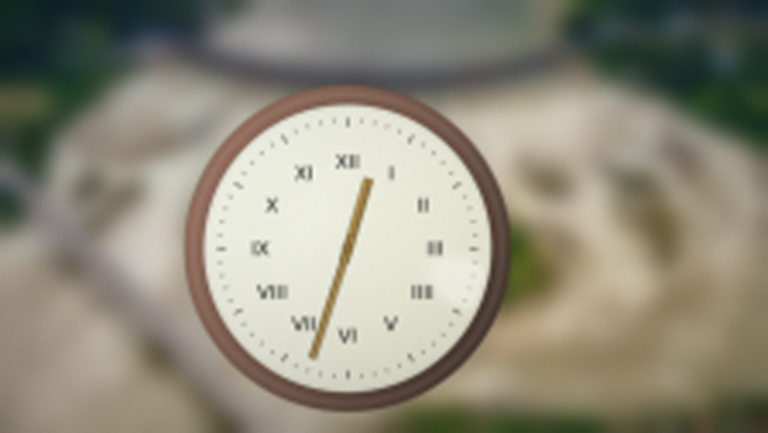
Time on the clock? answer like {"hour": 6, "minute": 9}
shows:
{"hour": 12, "minute": 33}
